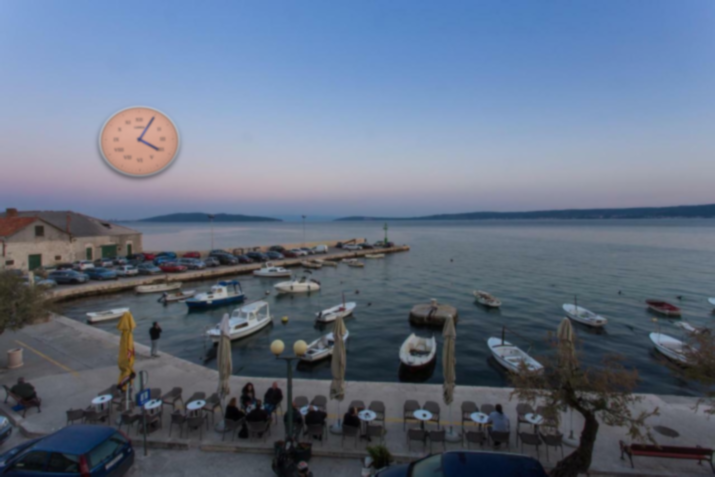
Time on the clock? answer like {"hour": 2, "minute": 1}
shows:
{"hour": 4, "minute": 5}
